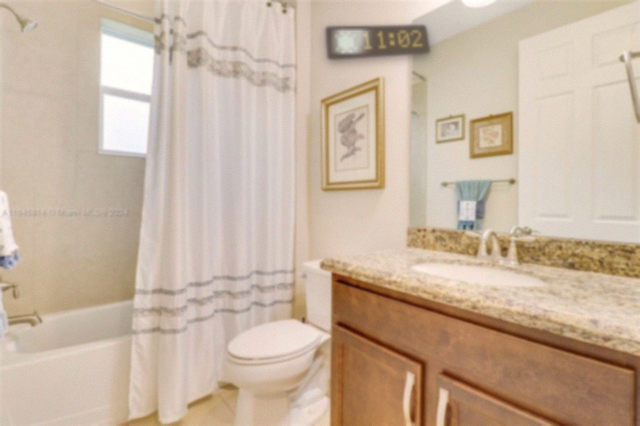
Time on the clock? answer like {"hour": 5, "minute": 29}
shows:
{"hour": 11, "minute": 2}
